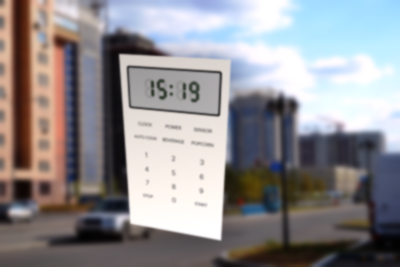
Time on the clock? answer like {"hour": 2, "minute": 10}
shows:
{"hour": 15, "minute": 19}
